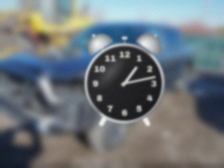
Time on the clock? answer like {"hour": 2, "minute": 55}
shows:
{"hour": 1, "minute": 13}
